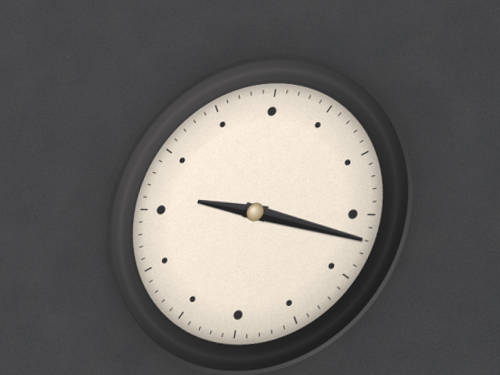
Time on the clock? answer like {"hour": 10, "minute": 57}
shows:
{"hour": 9, "minute": 17}
